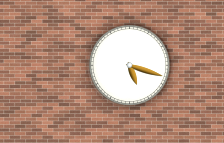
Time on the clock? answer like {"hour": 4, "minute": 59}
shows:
{"hour": 5, "minute": 18}
